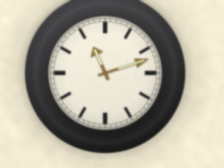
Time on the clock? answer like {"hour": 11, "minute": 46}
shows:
{"hour": 11, "minute": 12}
